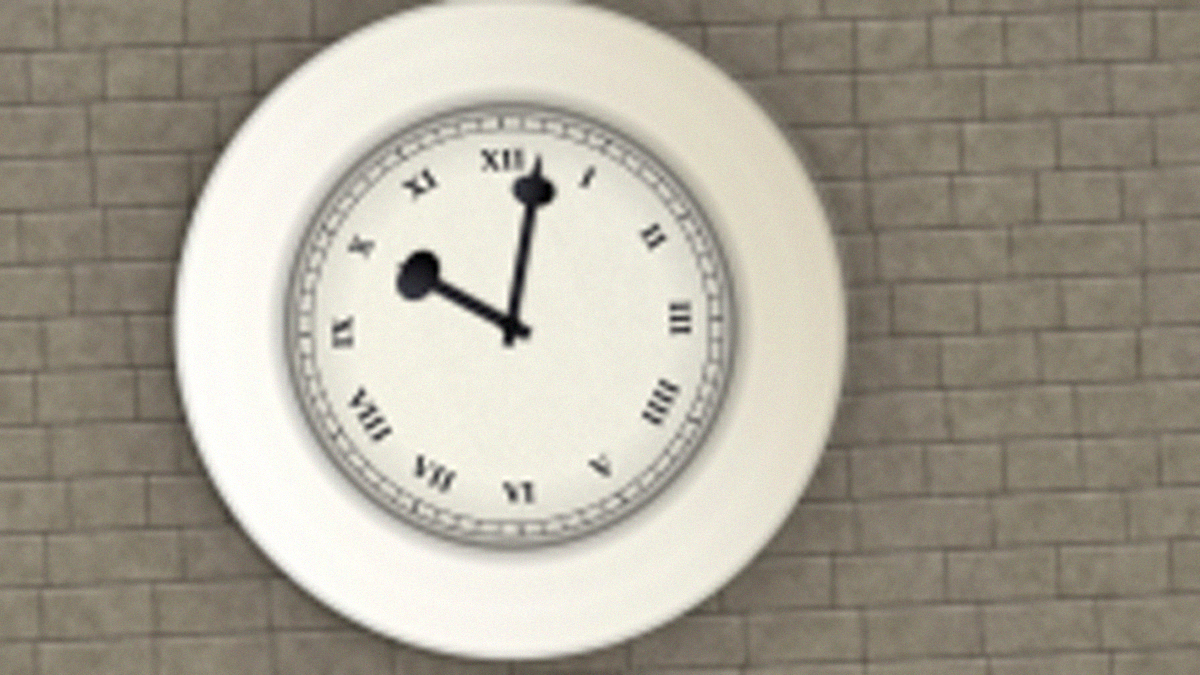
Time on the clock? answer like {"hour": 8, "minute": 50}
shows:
{"hour": 10, "minute": 2}
